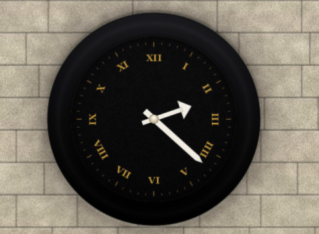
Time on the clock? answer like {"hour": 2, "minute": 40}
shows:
{"hour": 2, "minute": 22}
